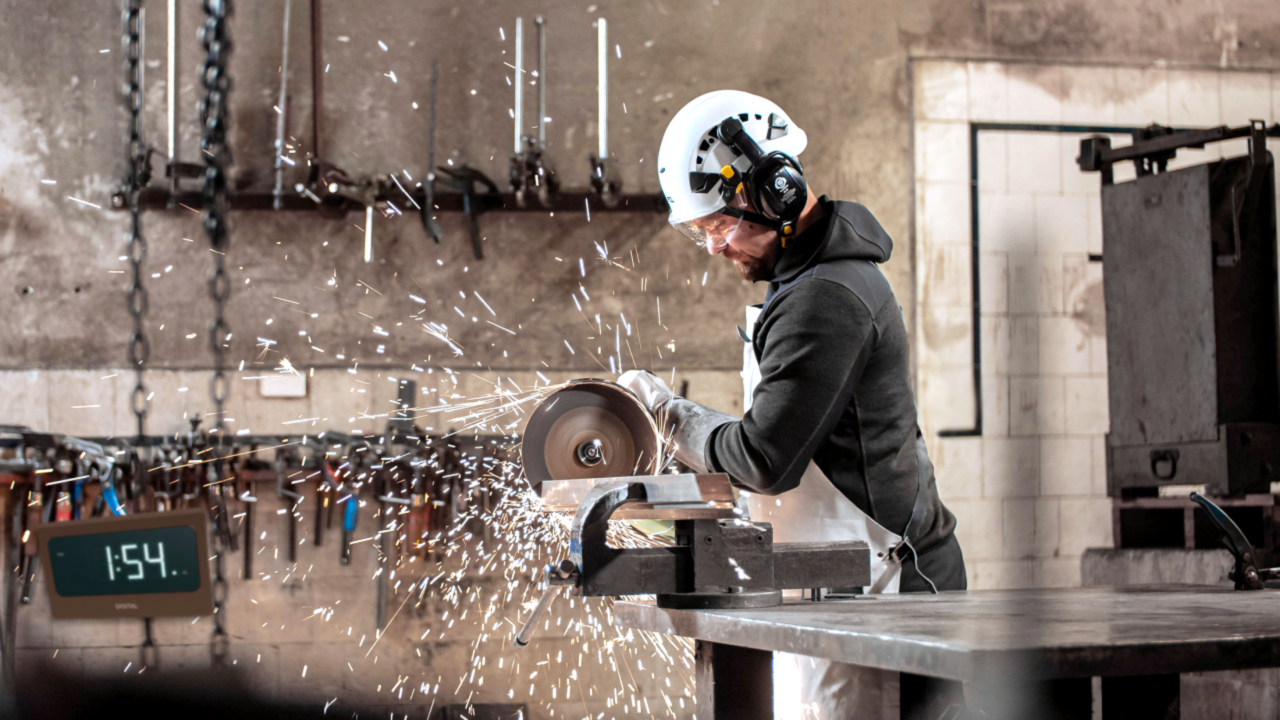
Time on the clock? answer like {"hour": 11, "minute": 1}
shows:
{"hour": 1, "minute": 54}
